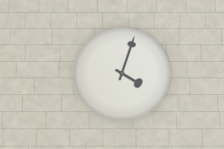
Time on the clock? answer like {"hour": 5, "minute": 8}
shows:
{"hour": 4, "minute": 3}
